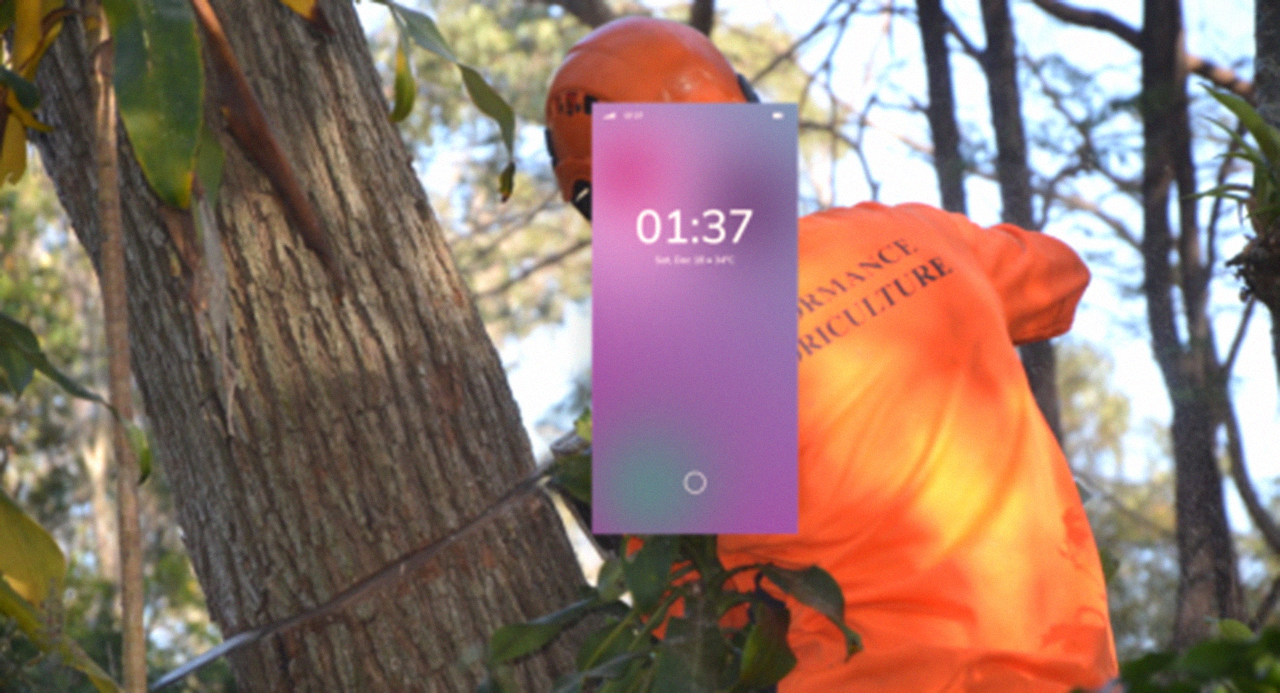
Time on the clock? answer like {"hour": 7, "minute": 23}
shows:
{"hour": 1, "minute": 37}
